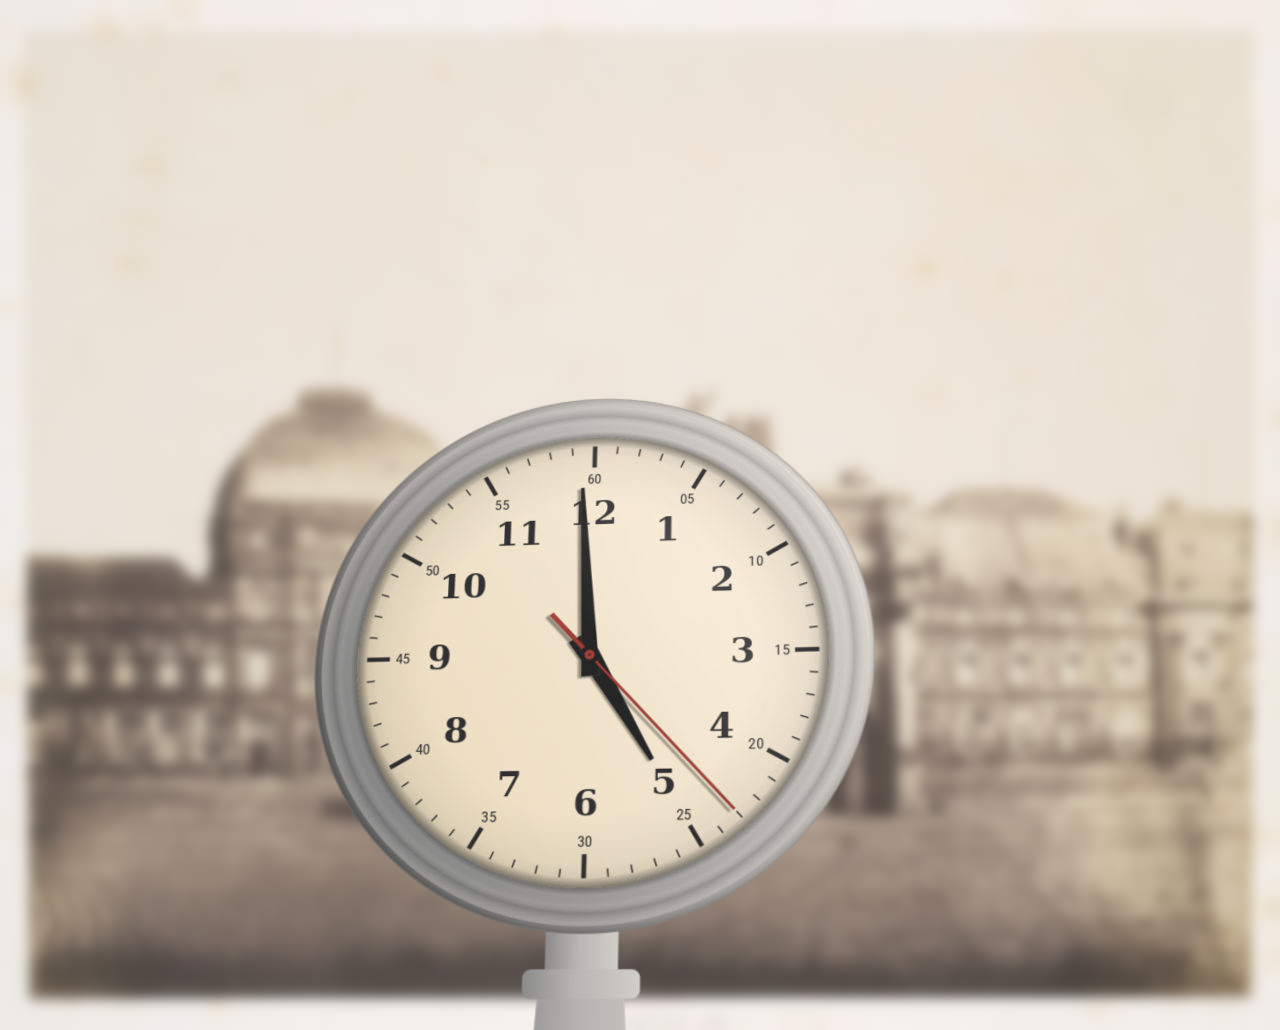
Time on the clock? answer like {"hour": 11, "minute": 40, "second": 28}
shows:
{"hour": 4, "minute": 59, "second": 23}
